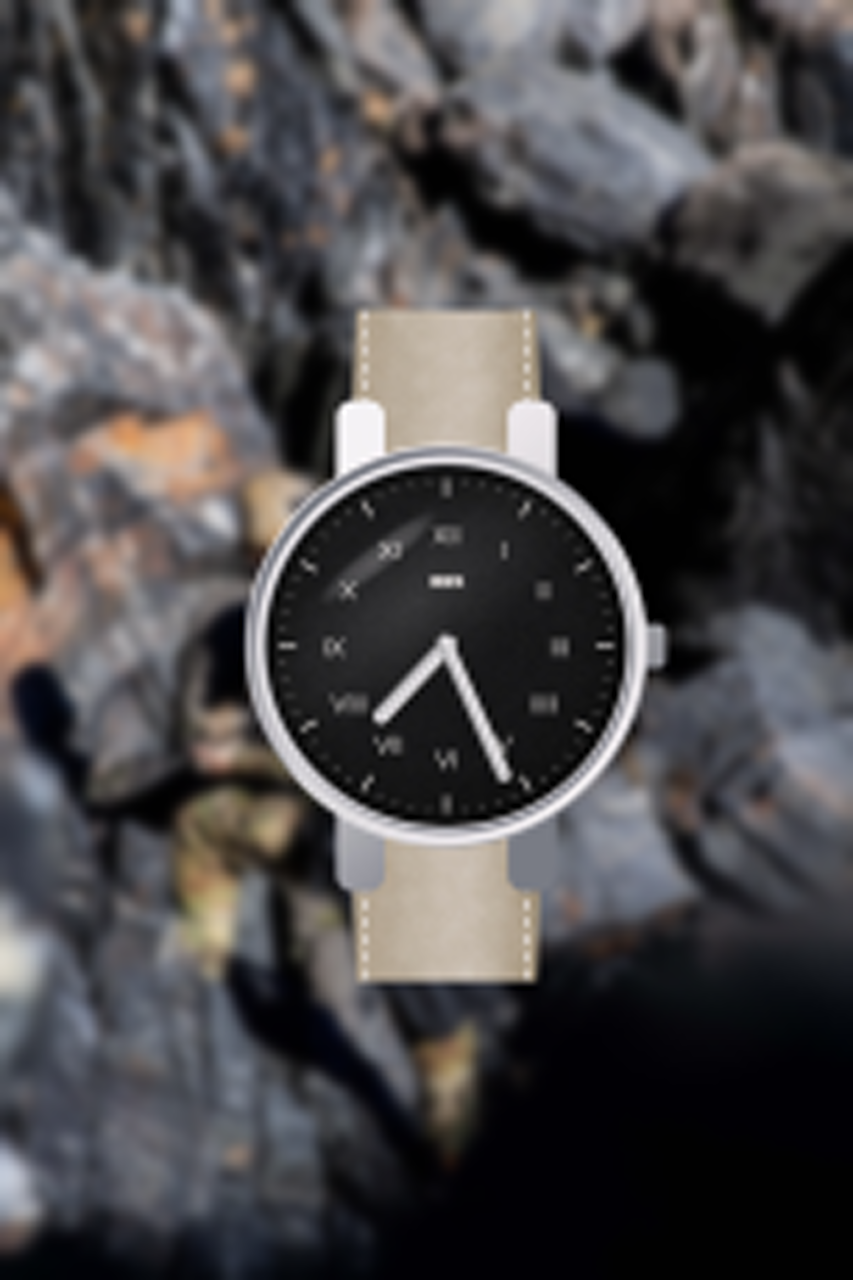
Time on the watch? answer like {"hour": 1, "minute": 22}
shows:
{"hour": 7, "minute": 26}
